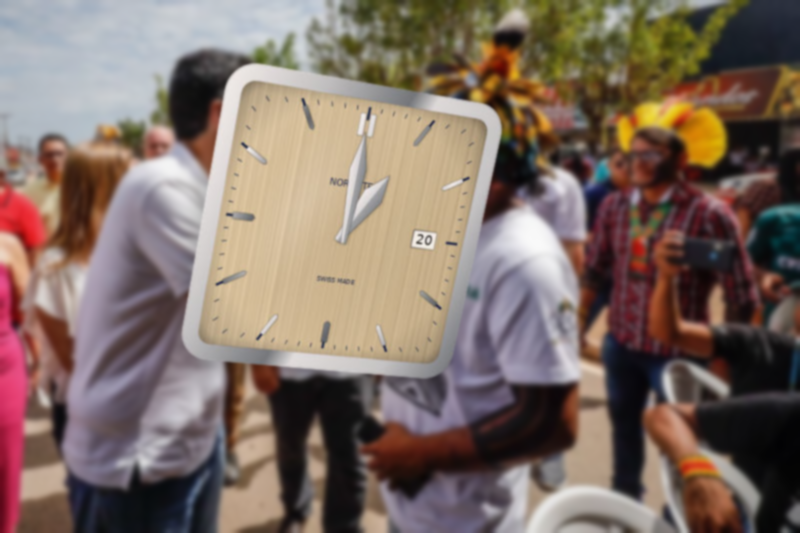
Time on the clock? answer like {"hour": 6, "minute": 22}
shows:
{"hour": 1, "minute": 0}
